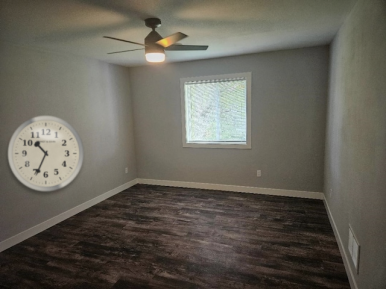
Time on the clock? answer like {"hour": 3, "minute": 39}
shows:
{"hour": 10, "minute": 34}
